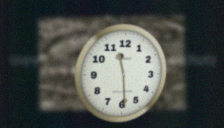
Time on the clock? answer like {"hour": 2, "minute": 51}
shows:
{"hour": 11, "minute": 29}
